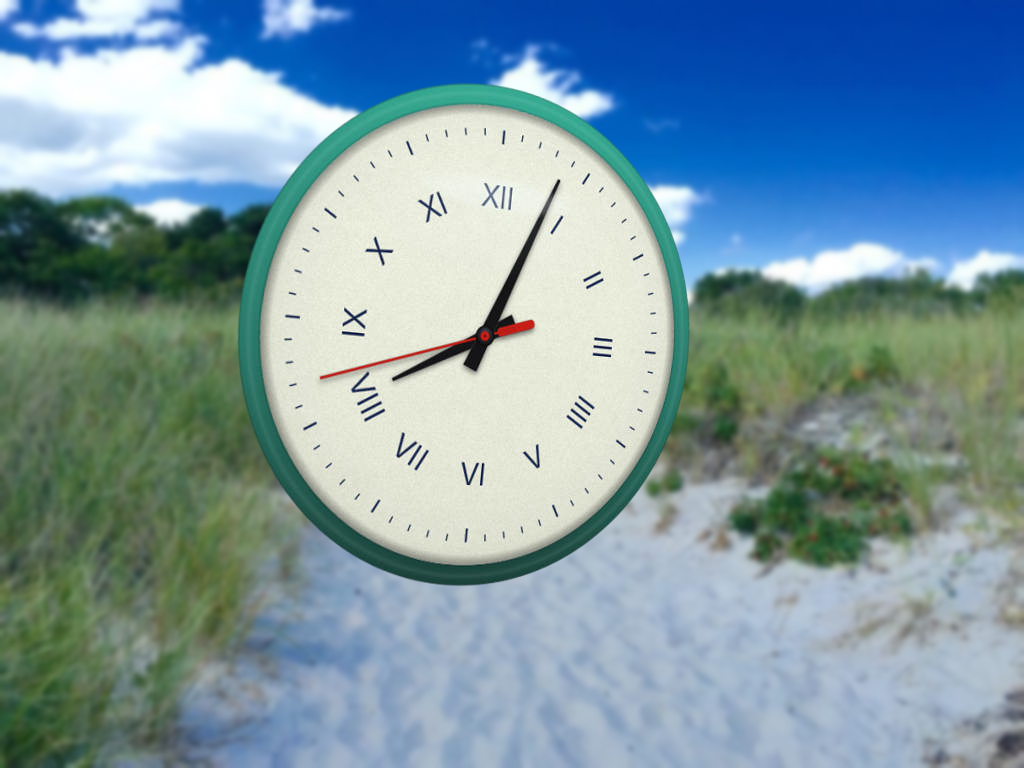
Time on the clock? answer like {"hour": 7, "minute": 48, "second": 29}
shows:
{"hour": 8, "minute": 3, "second": 42}
